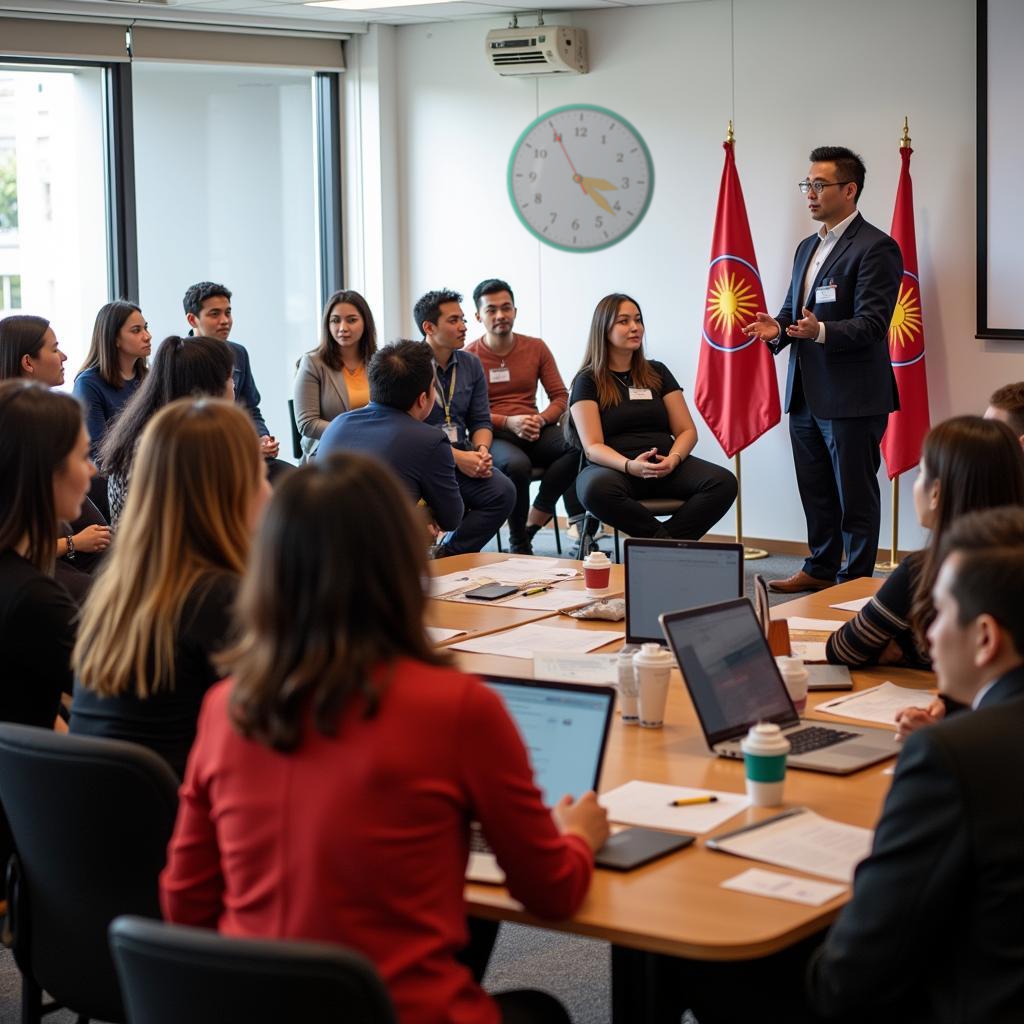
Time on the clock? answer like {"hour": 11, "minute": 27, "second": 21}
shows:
{"hour": 3, "minute": 21, "second": 55}
